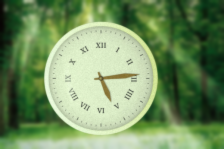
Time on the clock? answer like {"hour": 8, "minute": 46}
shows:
{"hour": 5, "minute": 14}
